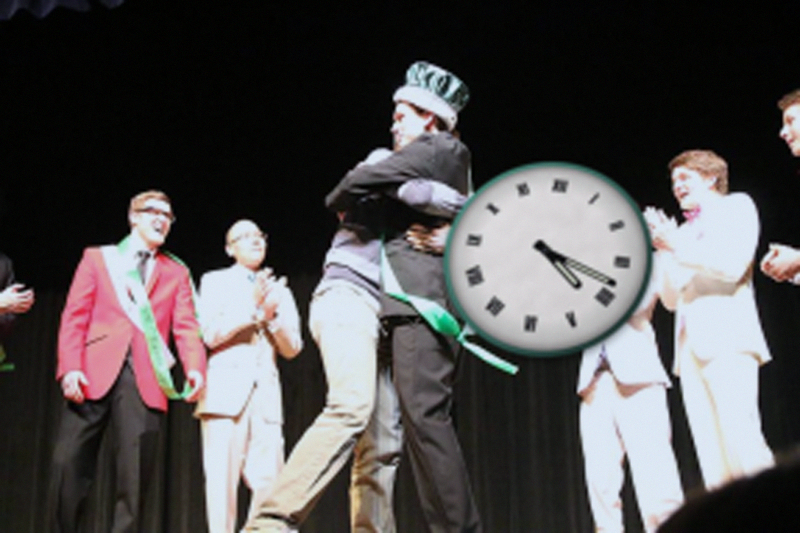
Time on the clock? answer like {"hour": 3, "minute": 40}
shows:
{"hour": 4, "minute": 18}
